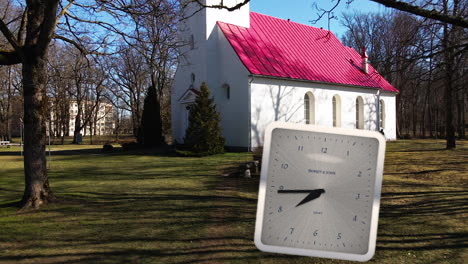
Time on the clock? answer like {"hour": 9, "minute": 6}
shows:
{"hour": 7, "minute": 44}
